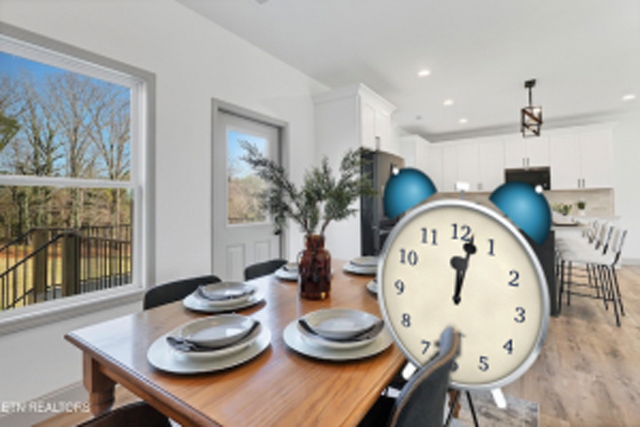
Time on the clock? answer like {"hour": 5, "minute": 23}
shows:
{"hour": 12, "minute": 2}
